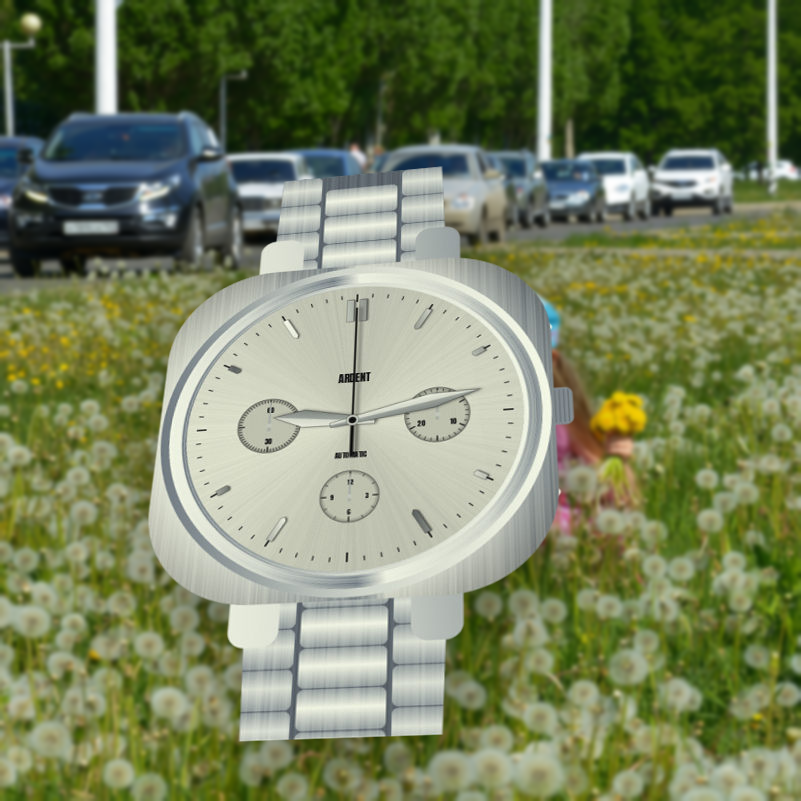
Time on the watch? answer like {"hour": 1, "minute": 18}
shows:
{"hour": 9, "minute": 13}
